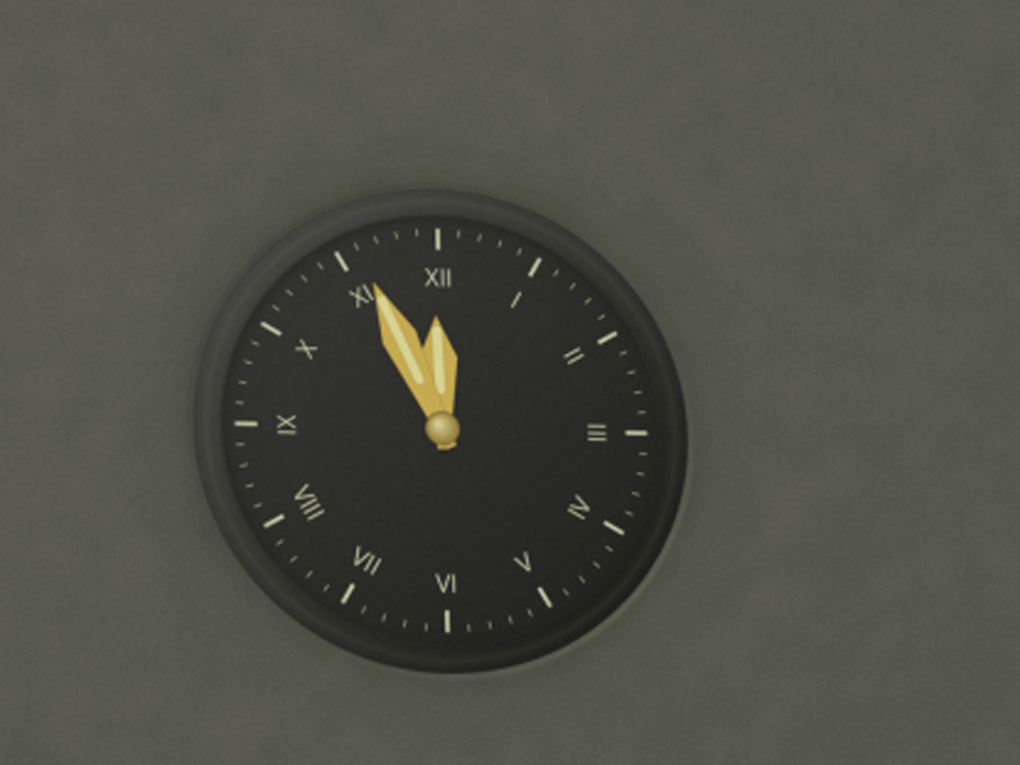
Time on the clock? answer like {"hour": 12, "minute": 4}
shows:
{"hour": 11, "minute": 56}
